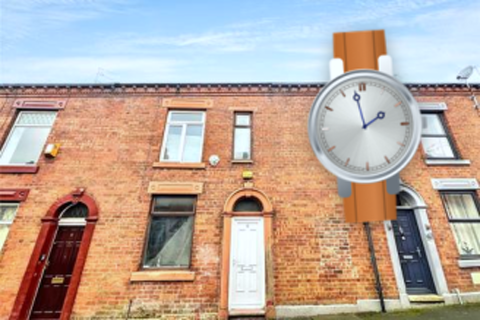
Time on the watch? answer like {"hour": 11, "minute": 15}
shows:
{"hour": 1, "minute": 58}
